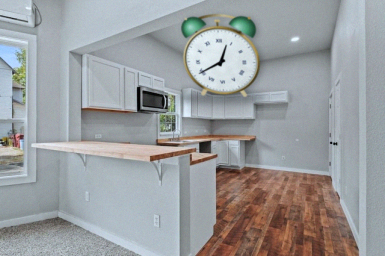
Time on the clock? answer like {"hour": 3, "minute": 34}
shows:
{"hour": 12, "minute": 40}
